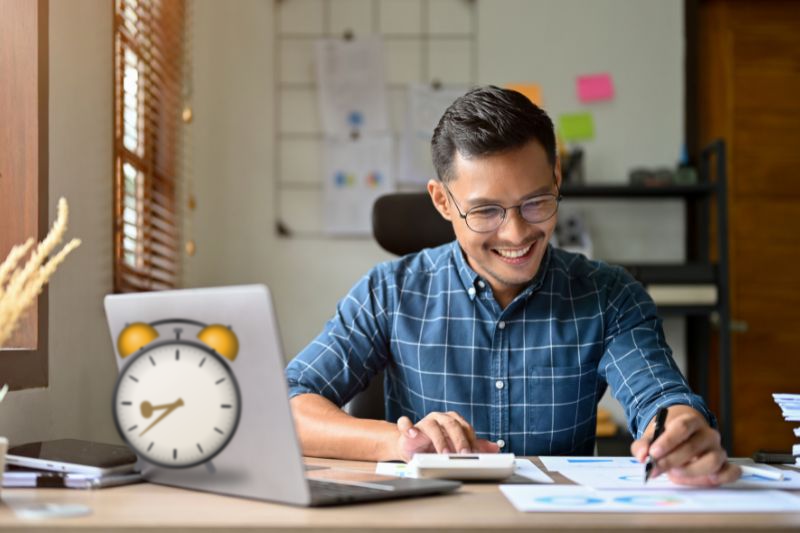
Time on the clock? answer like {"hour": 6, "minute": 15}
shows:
{"hour": 8, "minute": 38}
